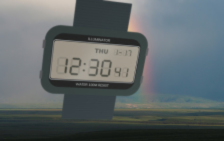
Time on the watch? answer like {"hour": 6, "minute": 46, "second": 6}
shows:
{"hour": 12, "minute": 30, "second": 41}
